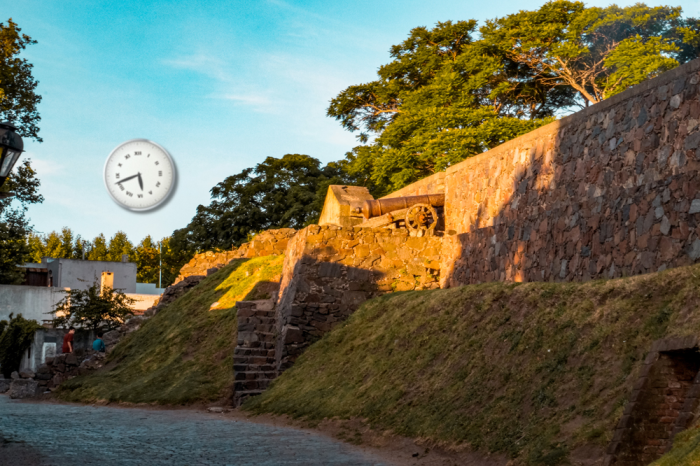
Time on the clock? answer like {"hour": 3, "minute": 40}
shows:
{"hour": 5, "minute": 42}
